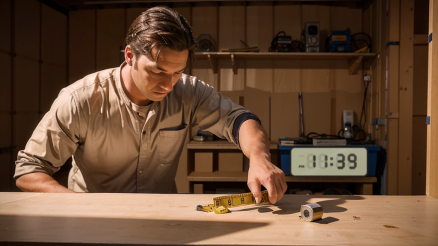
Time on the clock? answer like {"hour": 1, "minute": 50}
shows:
{"hour": 11, "minute": 39}
